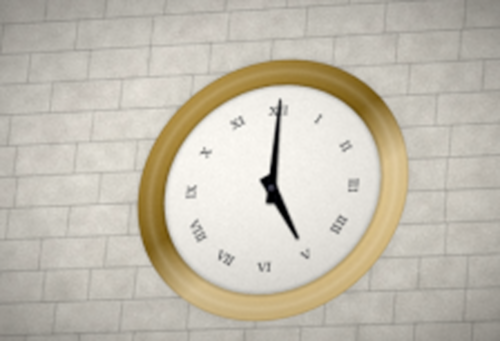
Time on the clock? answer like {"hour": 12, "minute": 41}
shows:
{"hour": 5, "minute": 0}
